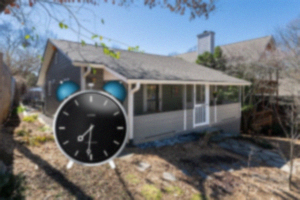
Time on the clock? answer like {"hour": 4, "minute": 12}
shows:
{"hour": 7, "minute": 31}
